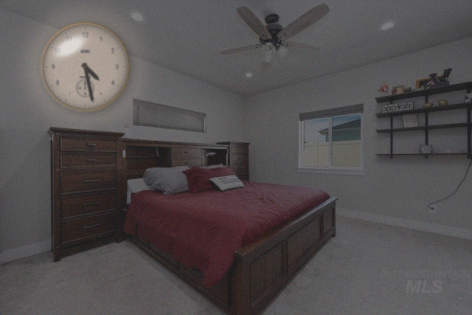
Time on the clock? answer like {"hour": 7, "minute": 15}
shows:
{"hour": 4, "minute": 28}
